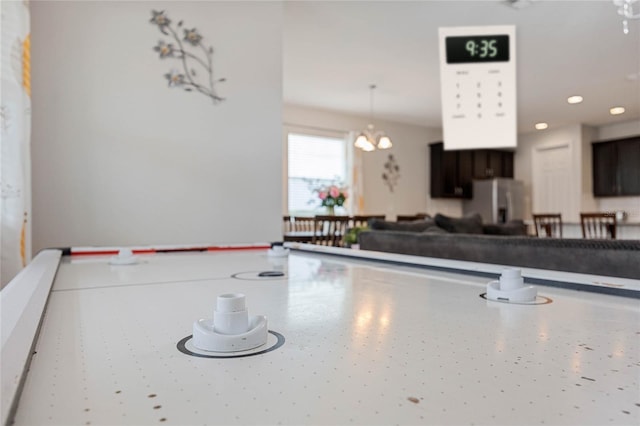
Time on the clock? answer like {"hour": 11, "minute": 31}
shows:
{"hour": 9, "minute": 35}
